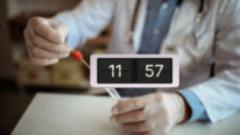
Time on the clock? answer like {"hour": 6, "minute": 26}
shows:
{"hour": 11, "minute": 57}
